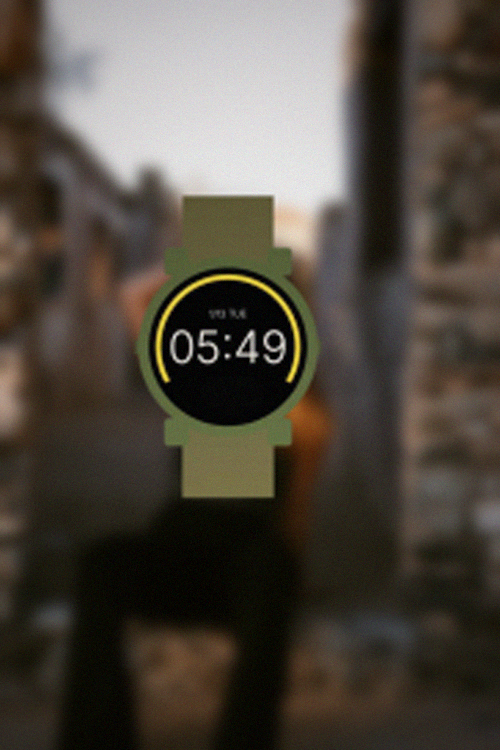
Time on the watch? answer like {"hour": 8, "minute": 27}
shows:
{"hour": 5, "minute": 49}
